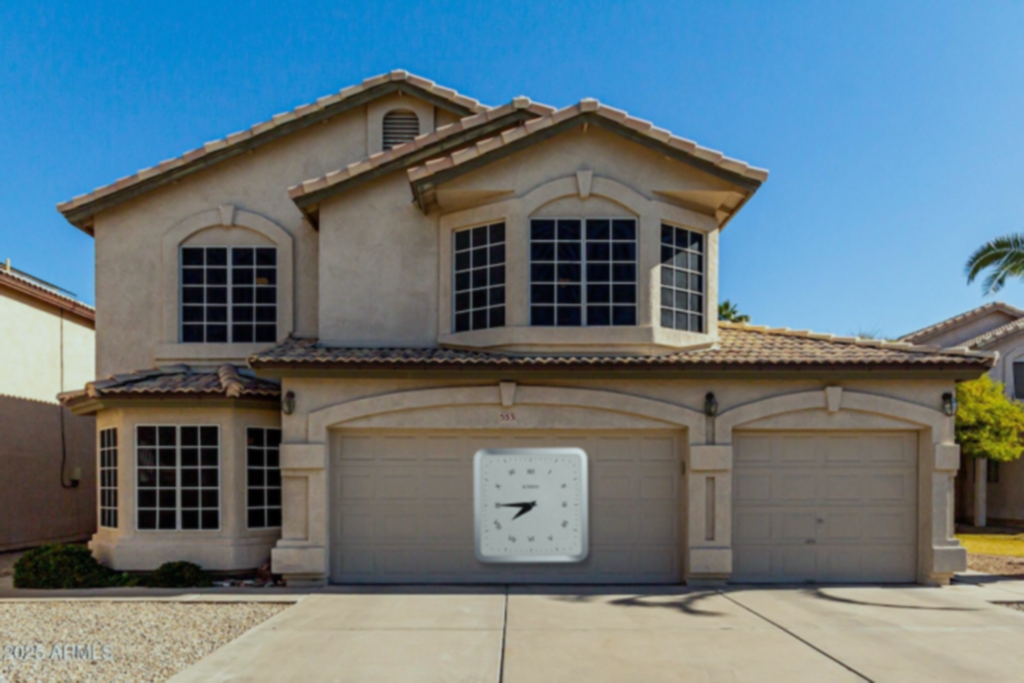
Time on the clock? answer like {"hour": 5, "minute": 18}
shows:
{"hour": 7, "minute": 45}
